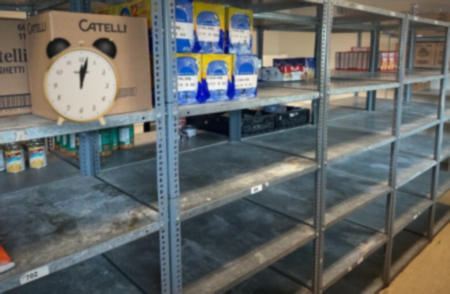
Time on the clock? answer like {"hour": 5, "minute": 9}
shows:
{"hour": 12, "minute": 2}
